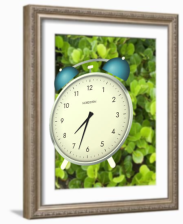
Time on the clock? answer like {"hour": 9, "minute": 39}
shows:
{"hour": 7, "minute": 33}
